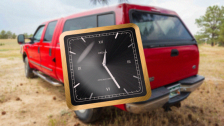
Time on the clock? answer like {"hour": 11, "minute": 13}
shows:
{"hour": 12, "minute": 26}
